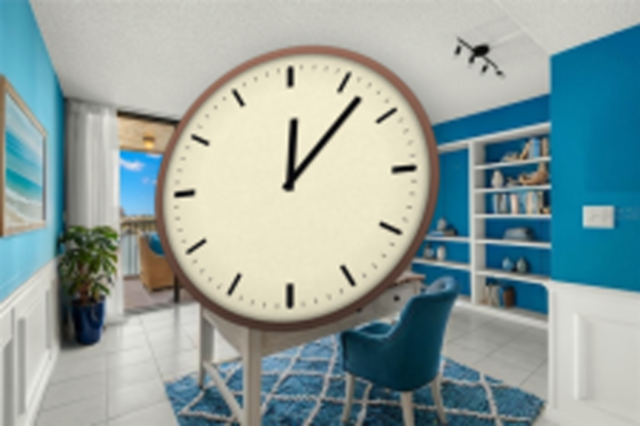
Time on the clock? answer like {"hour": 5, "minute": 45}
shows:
{"hour": 12, "minute": 7}
